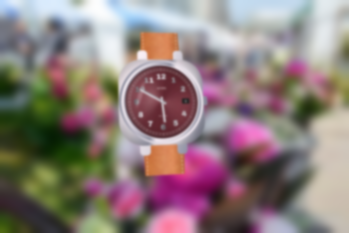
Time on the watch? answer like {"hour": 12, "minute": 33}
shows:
{"hour": 5, "minute": 50}
